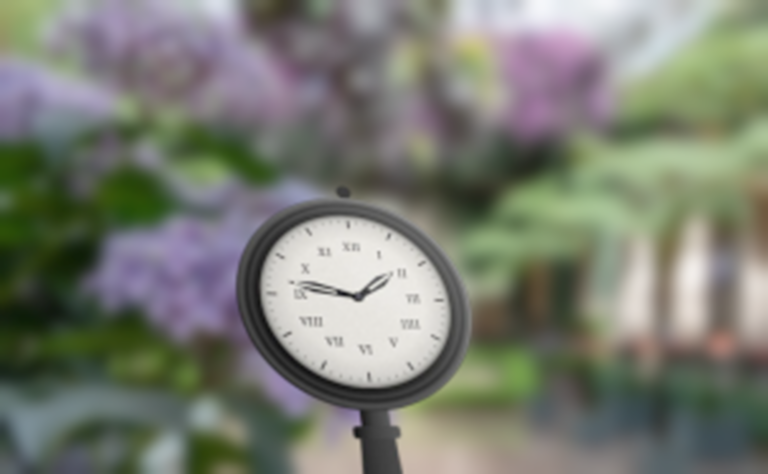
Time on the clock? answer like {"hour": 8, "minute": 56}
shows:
{"hour": 1, "minute": 47}
